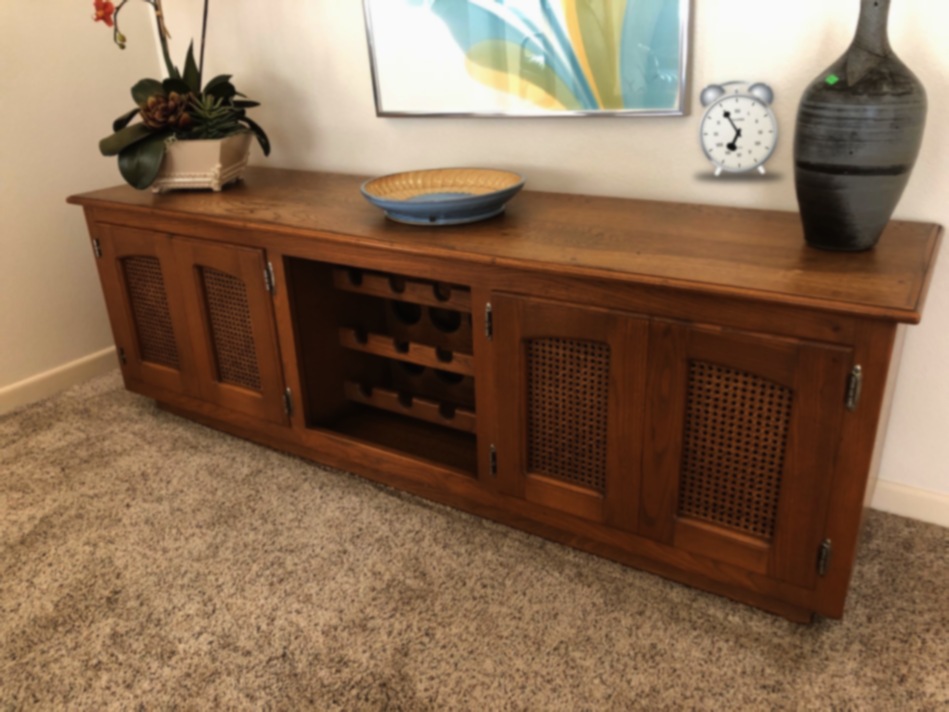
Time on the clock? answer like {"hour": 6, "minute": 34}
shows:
{"hour": 6, "minute": 55}
